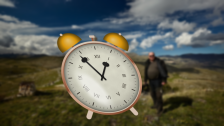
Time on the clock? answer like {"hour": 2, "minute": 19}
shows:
{"hour": 12, "minute": 54}
